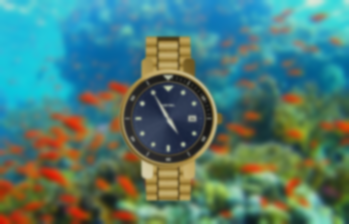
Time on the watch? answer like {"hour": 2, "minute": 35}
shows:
{"hour": 4, "minute": 55}
